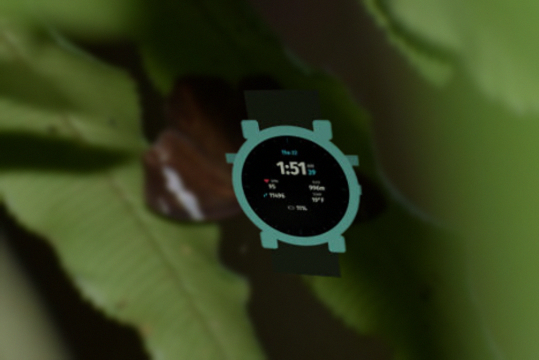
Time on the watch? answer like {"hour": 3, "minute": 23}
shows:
{"hour": 1, "minute": 51}
